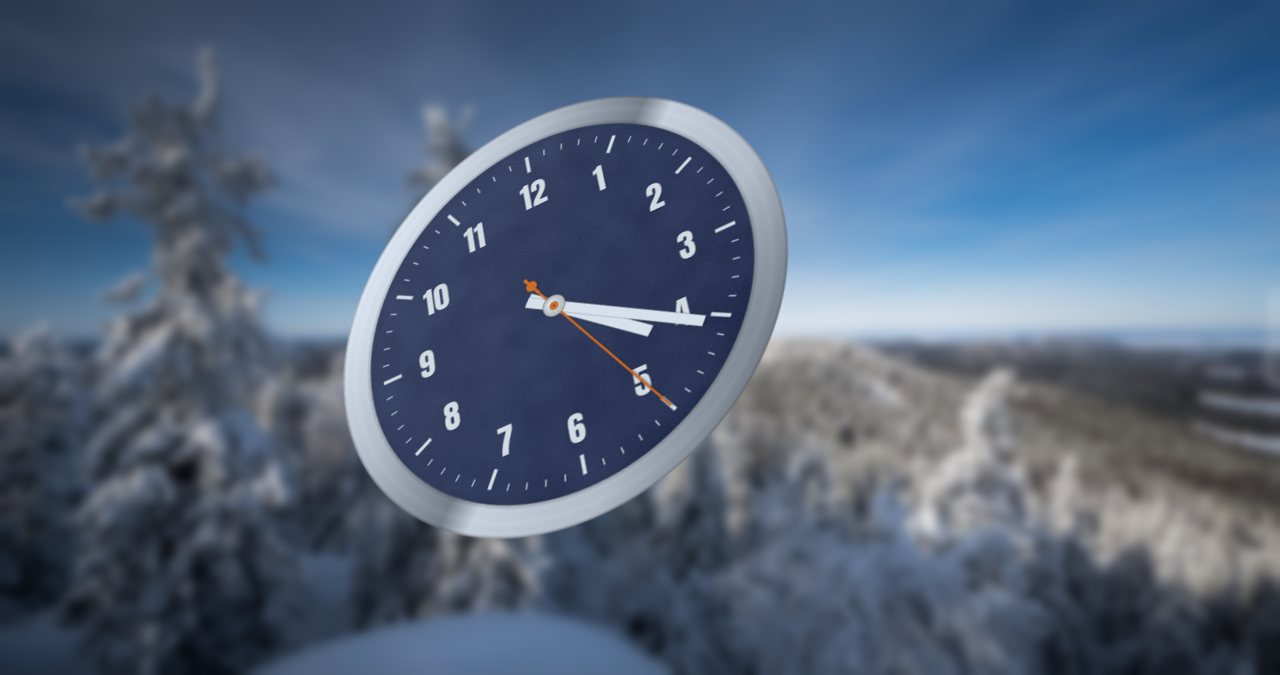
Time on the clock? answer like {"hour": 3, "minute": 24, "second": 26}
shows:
{"hour": 4, "minute": 20, "second": 25}
